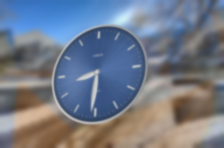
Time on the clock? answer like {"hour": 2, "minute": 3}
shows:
{"hour": 8, "minute": 31}
